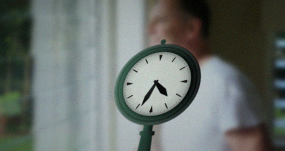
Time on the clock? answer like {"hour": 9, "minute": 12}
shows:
{"hour": 4, "minute": 34}
